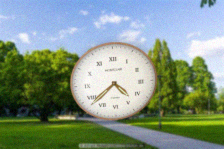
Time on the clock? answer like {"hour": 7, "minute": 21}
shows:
{"hour": 4, "minute": 38}
